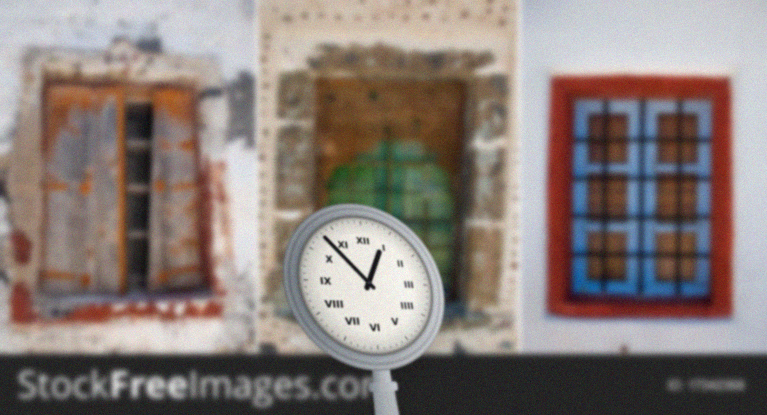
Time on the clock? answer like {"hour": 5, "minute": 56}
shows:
{"hour": 12, "minute": 53}
